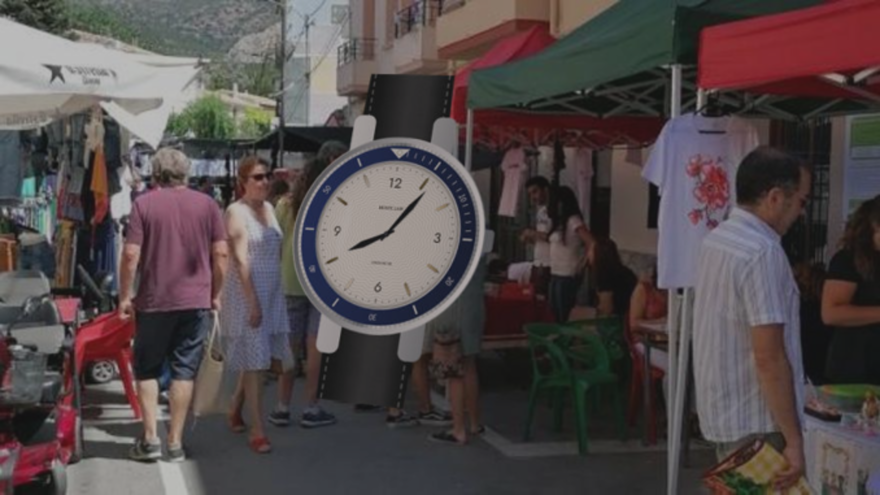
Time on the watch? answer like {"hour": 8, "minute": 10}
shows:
{"hour": 8, "minute": 6}
